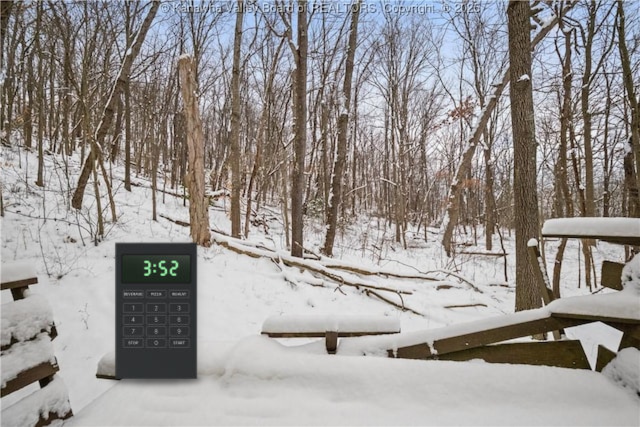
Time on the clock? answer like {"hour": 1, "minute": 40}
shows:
{"hour": 3, "minute": 52}
